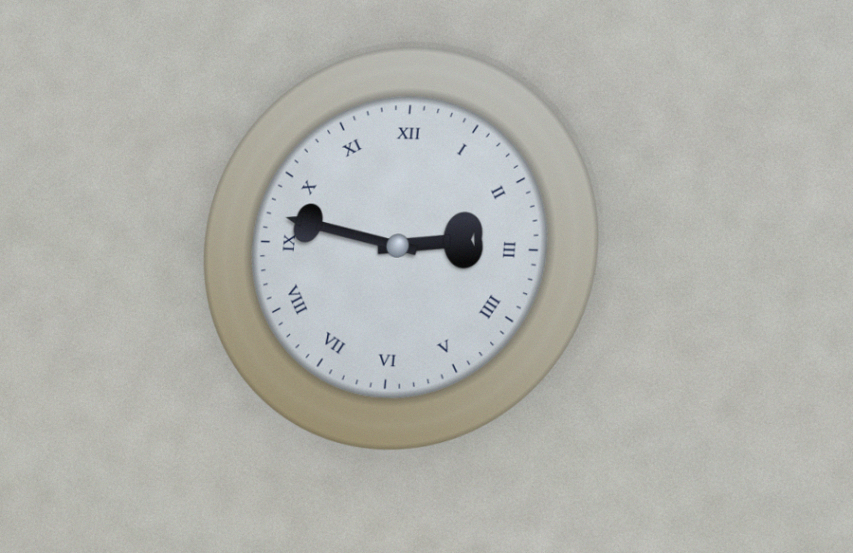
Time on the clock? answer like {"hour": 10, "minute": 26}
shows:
{"hour": 2, "minute": 47}
